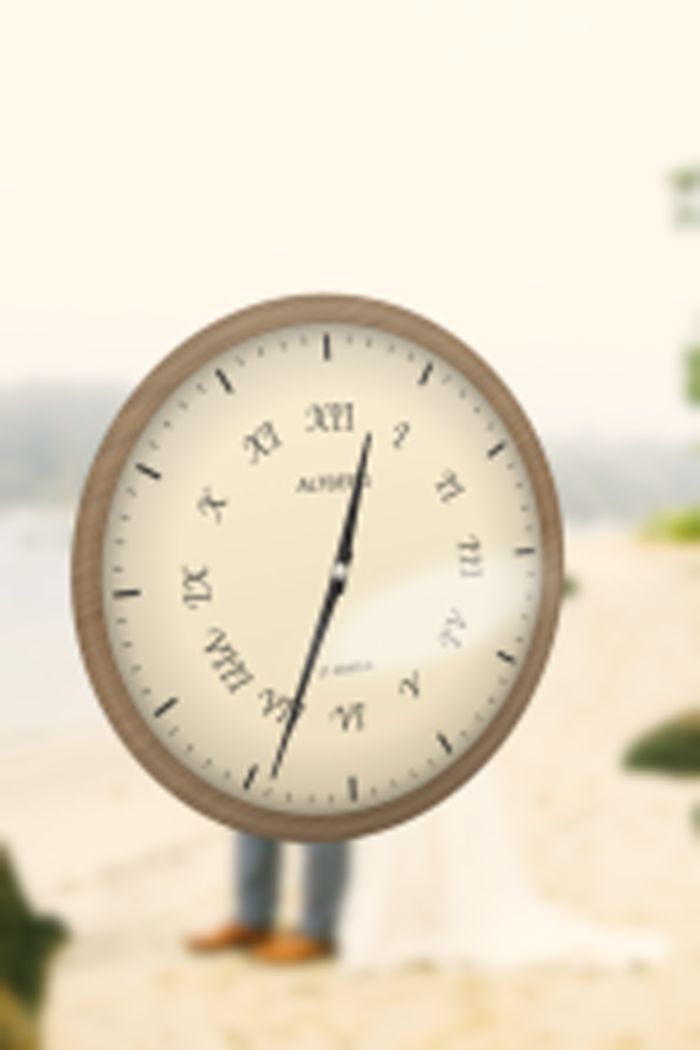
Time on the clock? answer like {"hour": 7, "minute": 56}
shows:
{"hour": 12, "minute": 34}
